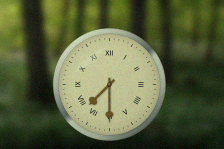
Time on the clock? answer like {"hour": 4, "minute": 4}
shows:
{"hour": 7, "minute": 30}
